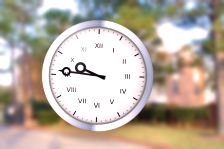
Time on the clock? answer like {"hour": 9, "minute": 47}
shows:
{"hour": 9, "minute": 46}
